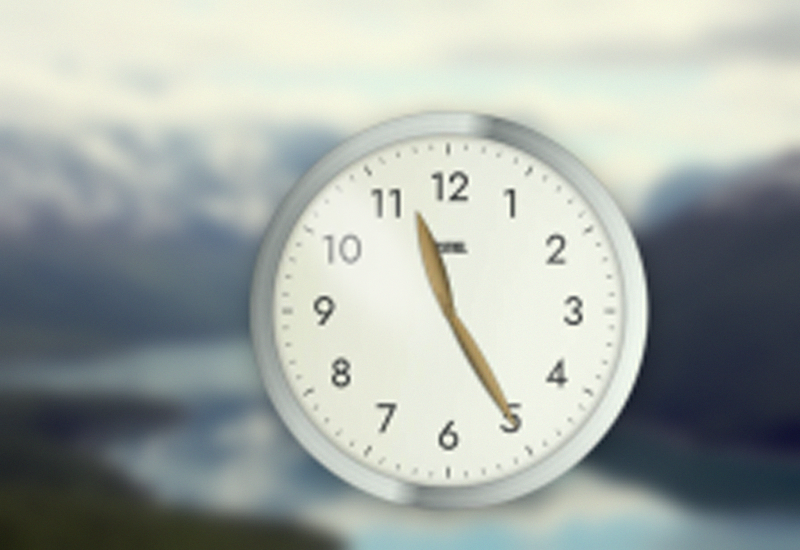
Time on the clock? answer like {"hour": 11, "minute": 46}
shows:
{"hour": 11, "minute": 25}
